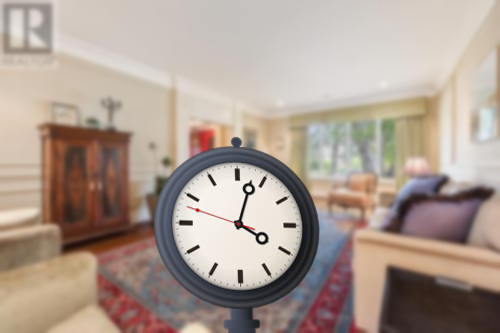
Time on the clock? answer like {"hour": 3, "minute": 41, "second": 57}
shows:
{"hour": 4, "minute": 2, "second": 48}
